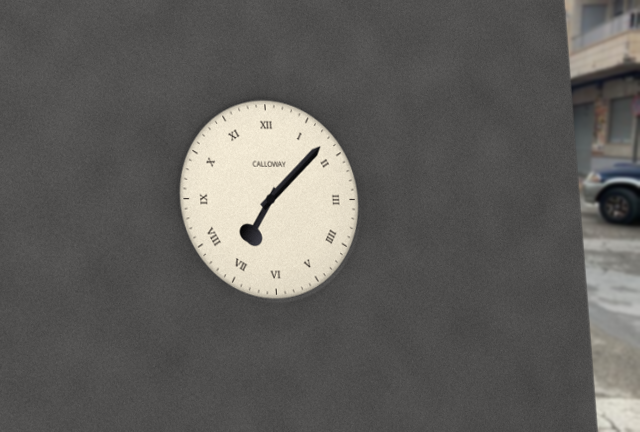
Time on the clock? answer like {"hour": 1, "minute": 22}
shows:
{"hour": 7, "minute": 8}
